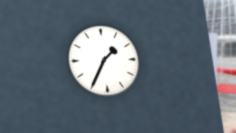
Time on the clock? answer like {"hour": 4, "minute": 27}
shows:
{"hour": 1, "minute": 35}
